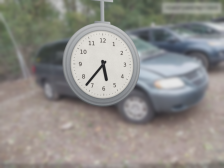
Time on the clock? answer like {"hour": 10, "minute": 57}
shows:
{"hour": 5, "minute": 37}
